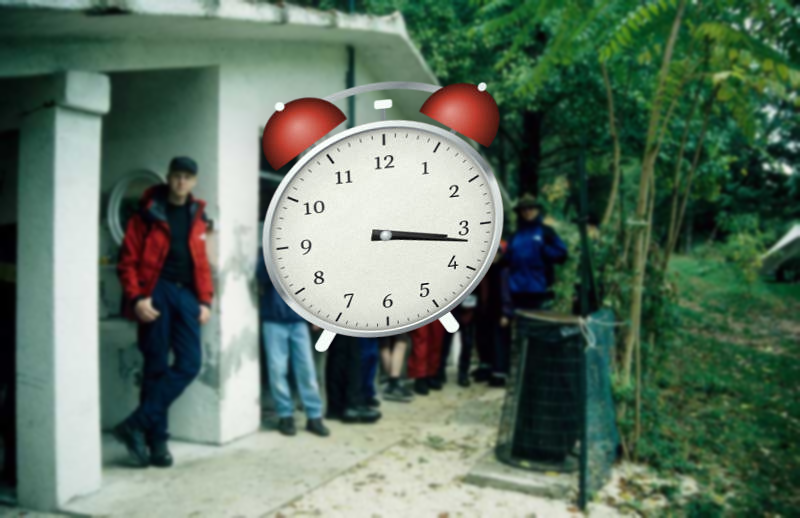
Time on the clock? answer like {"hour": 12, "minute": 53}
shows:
{"hour": 3, "minute": 17}
